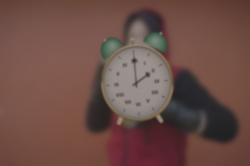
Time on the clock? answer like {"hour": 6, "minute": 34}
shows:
{"hour": 2, "minute": 0}
